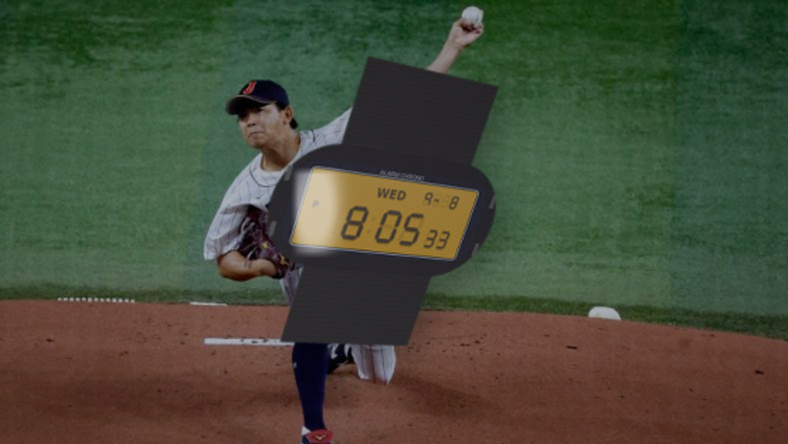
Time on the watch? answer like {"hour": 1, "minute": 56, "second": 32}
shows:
{"hour": 8, "minute": 5, "second": 33}
